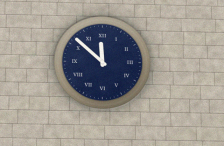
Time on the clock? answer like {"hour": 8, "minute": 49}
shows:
{"hour": 11, "minute": 52}
